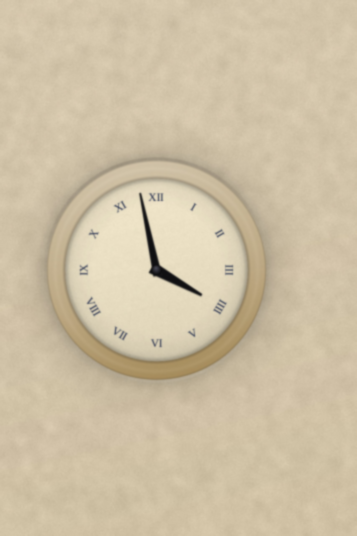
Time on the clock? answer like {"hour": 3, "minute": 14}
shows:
{"hour": 3, "minute": 58}
